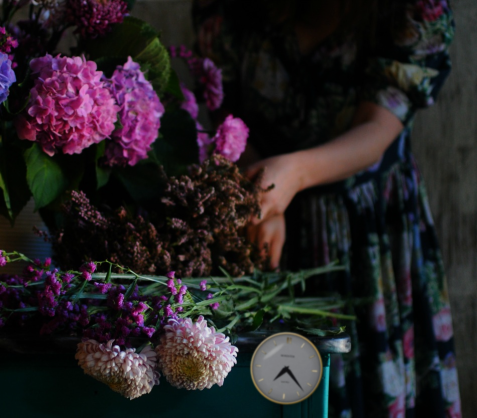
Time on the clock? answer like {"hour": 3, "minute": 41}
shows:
{"hour": 7, "minute": 23}
